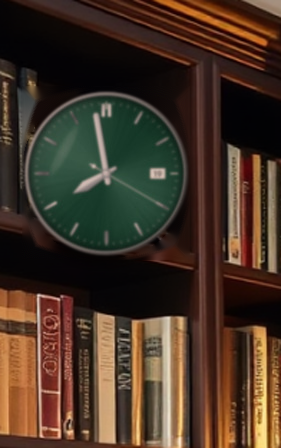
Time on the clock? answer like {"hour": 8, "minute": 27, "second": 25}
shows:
{"hour": 7, "minute": 58, "second": 20}
